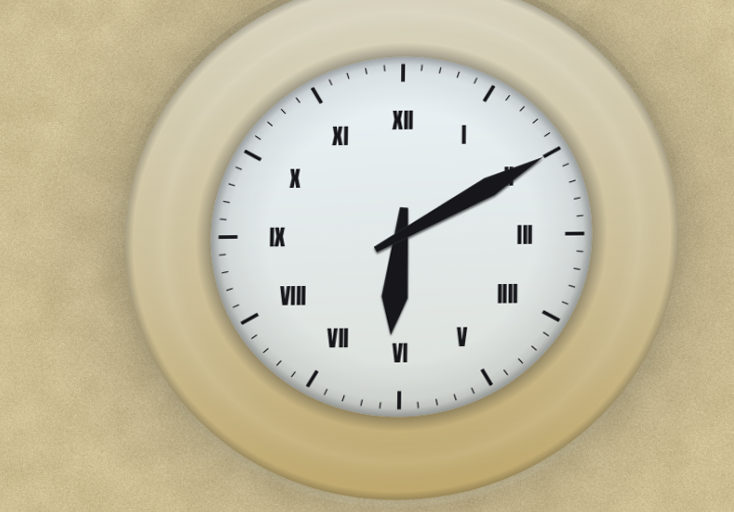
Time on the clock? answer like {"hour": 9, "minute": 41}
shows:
{"hour": 6, "minute": 10}
